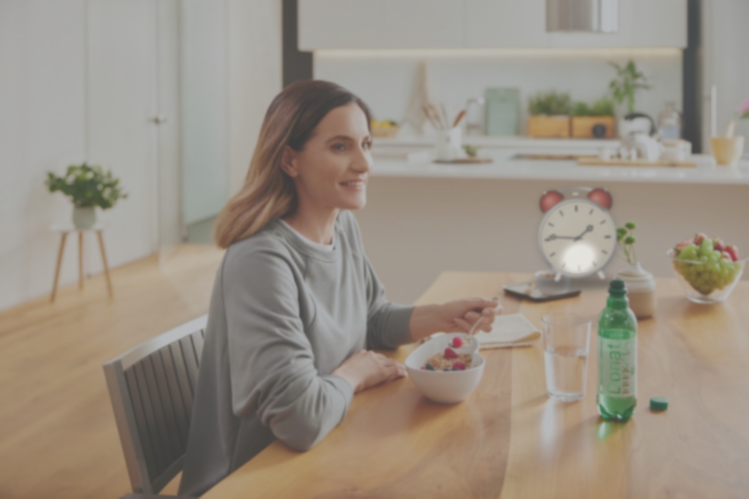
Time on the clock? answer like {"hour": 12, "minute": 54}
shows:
{"hour": 1, "minute": 46}
